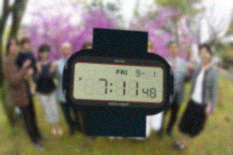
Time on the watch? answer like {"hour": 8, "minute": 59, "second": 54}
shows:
{"hour": 7, "minute": 11, "second": 48}
